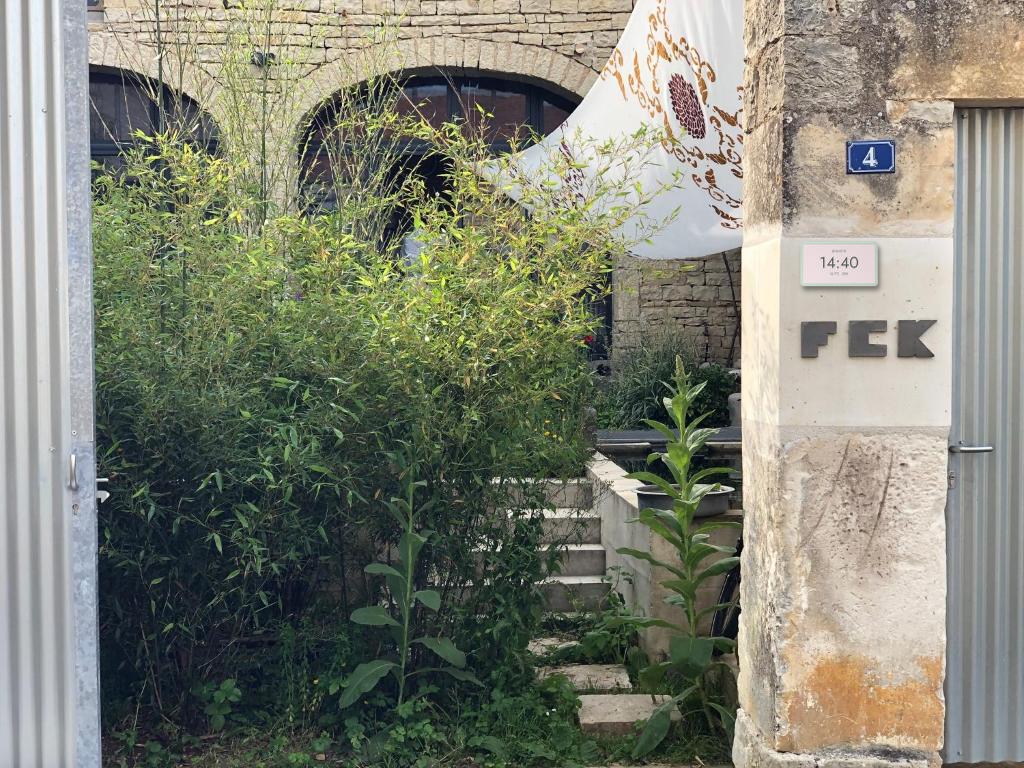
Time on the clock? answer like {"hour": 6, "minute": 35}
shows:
{"hour": 14, "minute": 40}
